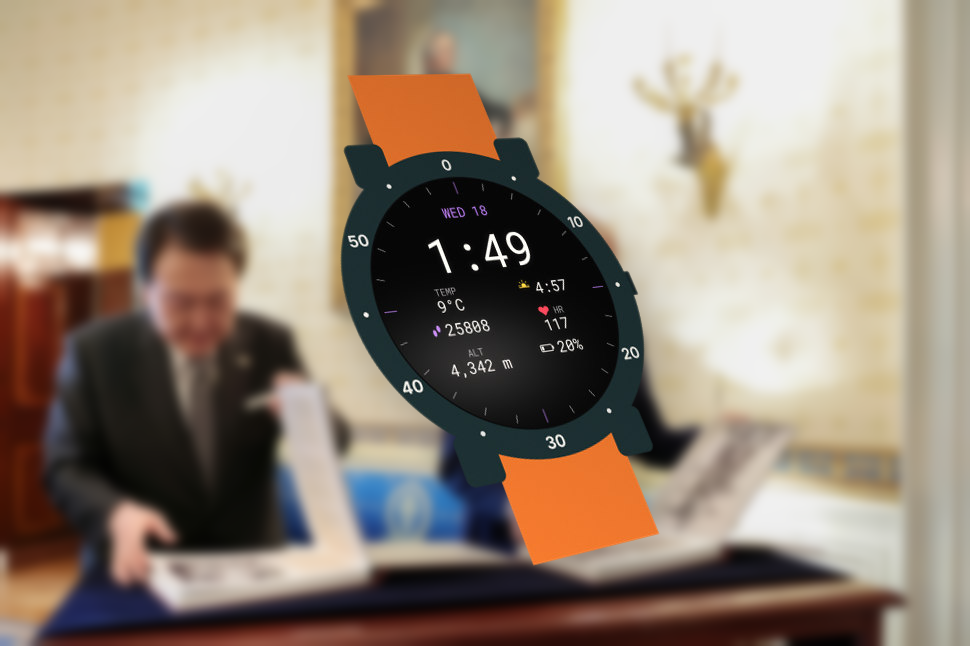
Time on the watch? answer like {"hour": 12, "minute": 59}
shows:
{"hour": 1, "minute": 49}
